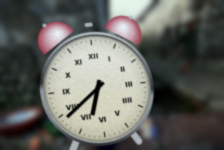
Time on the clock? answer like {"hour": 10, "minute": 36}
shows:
{"hour": 6, "minute": 39}
